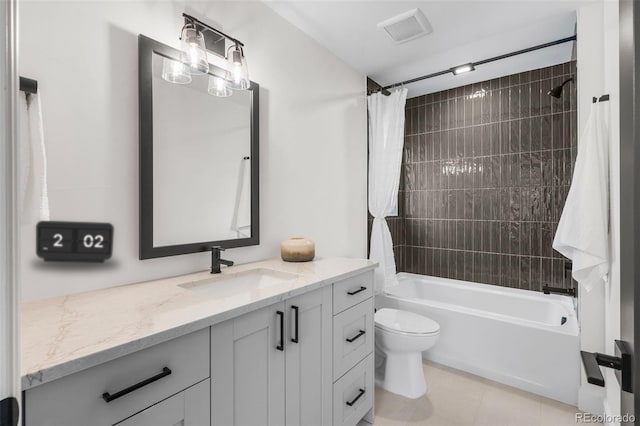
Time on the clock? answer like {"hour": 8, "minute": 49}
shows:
{"hour": 2, "minute": 2}
